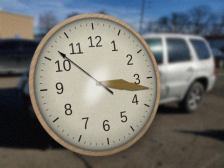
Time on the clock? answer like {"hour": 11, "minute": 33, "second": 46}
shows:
{"hour": 3, "minute": 16, "second": 52}
